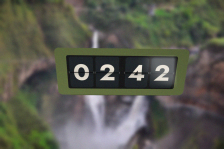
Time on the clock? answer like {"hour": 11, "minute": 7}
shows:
{"hour": 2, "minute": 42}
